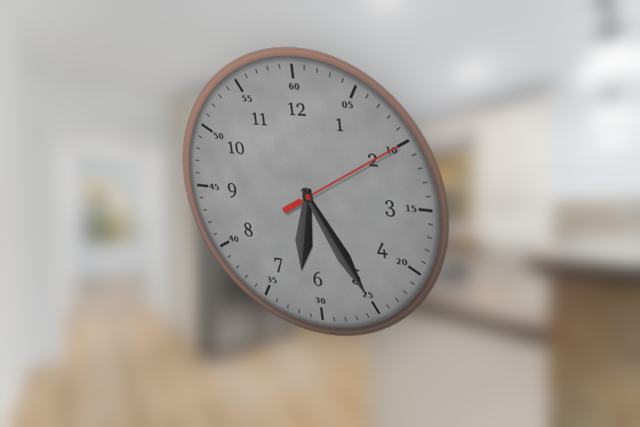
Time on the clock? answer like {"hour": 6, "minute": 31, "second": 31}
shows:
{"hour": 6, "minute": 25, "second": 10}
